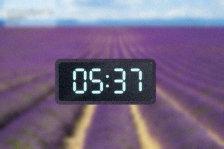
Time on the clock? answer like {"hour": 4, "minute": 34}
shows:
{"hour": 5, "minute": 37}
